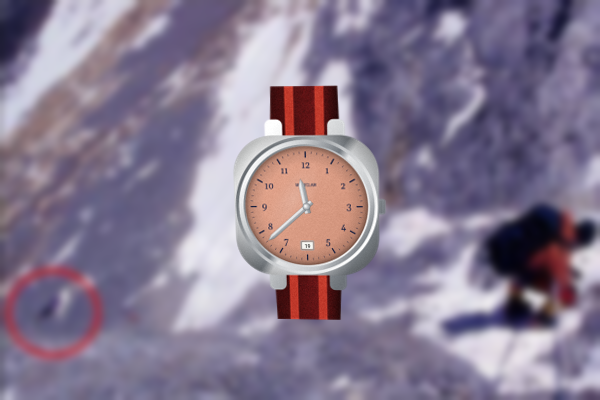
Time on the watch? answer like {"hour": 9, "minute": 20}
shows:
{"hour": 11, "minute": 38}
